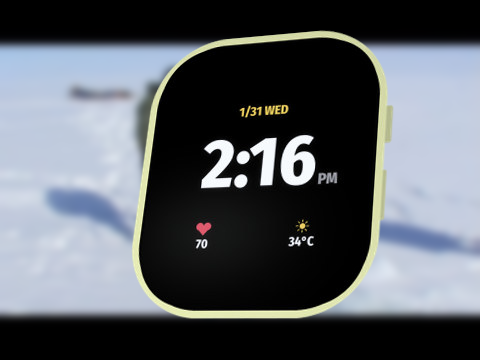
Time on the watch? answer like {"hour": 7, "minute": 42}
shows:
{"hour": 2, "minute": 16}
